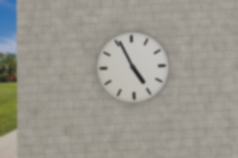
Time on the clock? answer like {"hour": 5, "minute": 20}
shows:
{"hour": 4, "minute": 56}
